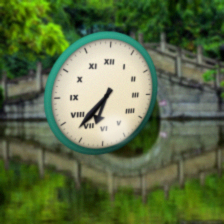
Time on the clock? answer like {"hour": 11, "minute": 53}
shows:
{"hour": 6, "minute": 37}
